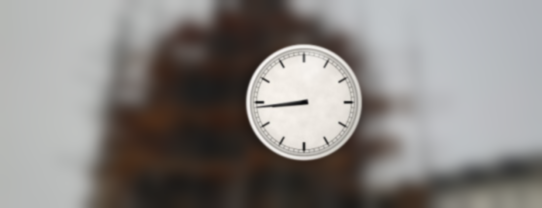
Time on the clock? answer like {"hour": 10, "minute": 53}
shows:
{"hour": 8, "minute": 44}
